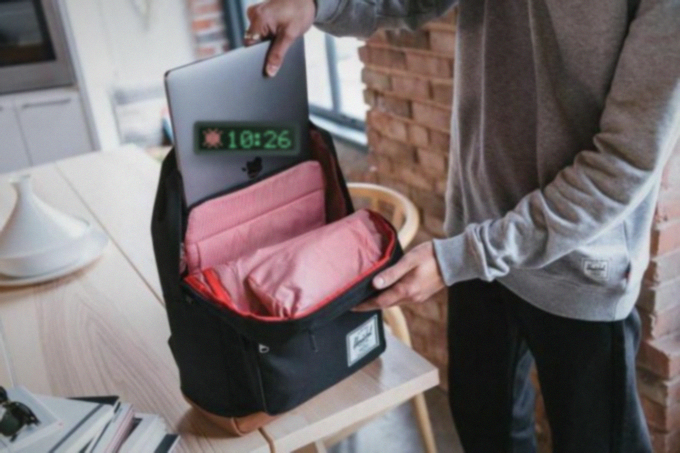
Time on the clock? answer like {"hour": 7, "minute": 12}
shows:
{"hour": 10, "minute": 26}
